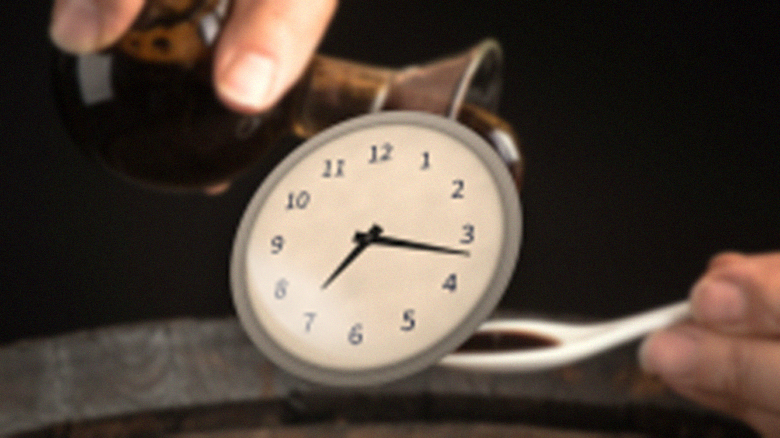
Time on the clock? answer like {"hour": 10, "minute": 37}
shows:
{"hour": 7, "minute": 17}
